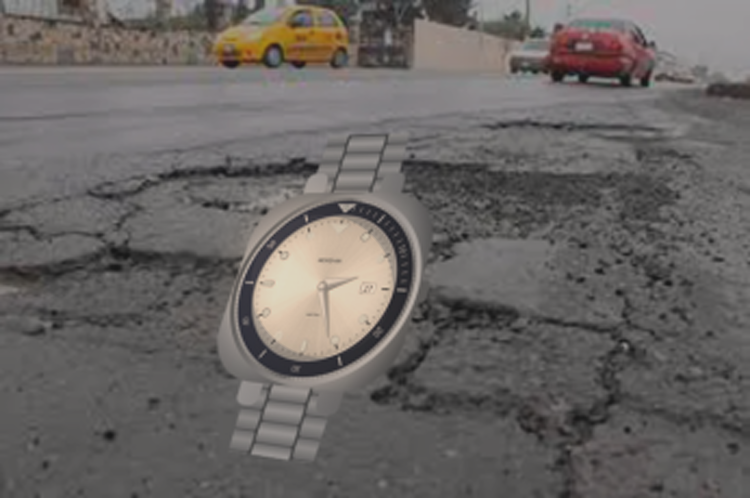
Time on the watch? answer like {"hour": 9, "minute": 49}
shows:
{"hour": 2, "minute": 26}
